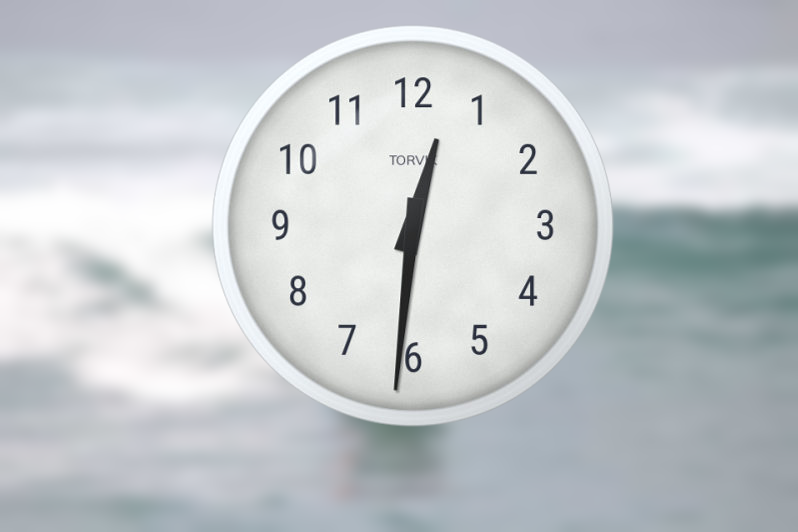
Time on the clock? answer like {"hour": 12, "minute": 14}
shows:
{"hour": 12, "minute": 31}
